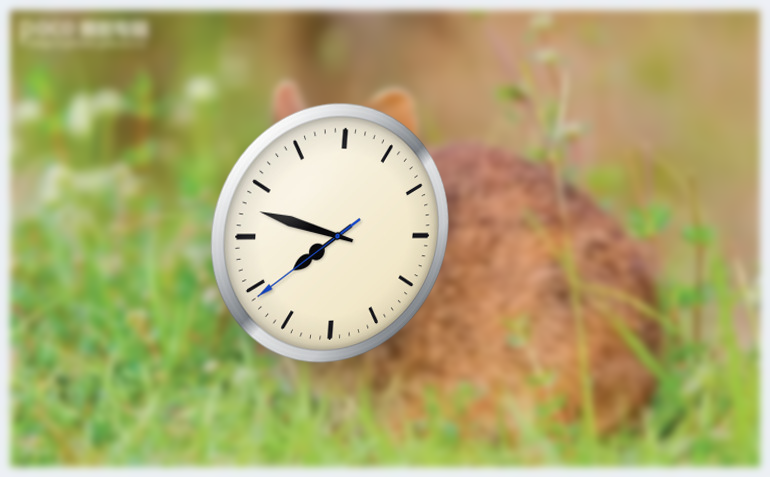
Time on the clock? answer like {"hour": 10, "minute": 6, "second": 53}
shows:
{"hour": 7, "minute": 47, "second": 39}
